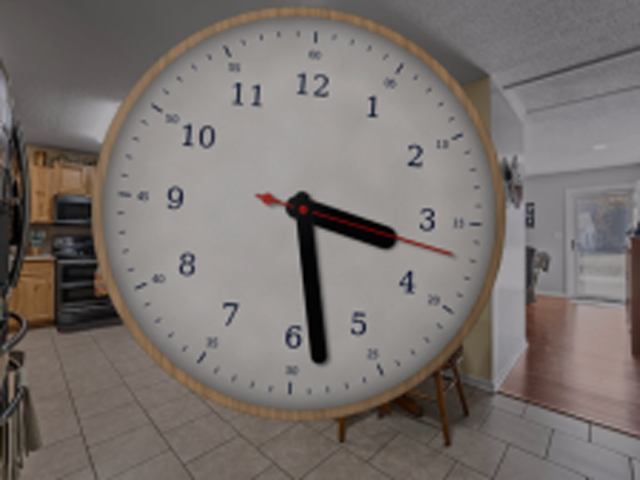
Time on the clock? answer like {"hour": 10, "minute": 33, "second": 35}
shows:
{"hour": 3, "minute": 28, "second": 17}
